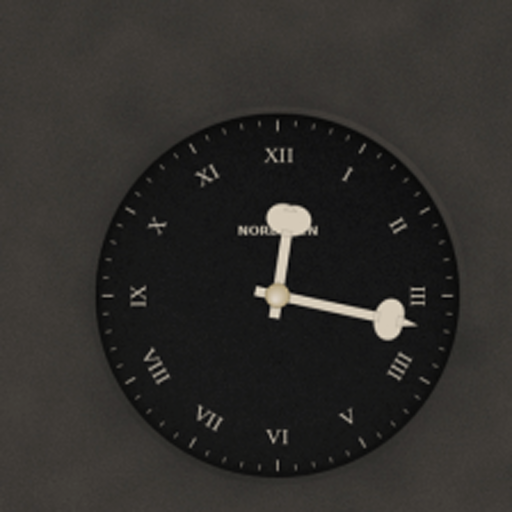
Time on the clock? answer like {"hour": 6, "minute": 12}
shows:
{"hour": 12, "minute": 17}
